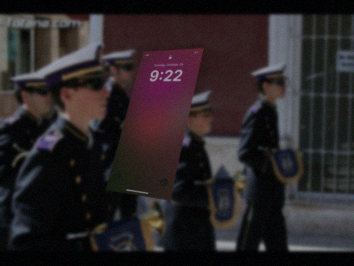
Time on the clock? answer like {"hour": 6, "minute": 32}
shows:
{"hour": 9, "minute": 22}
